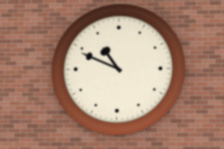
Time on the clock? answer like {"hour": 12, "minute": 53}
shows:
{"hour": 10, "minute": 49}
